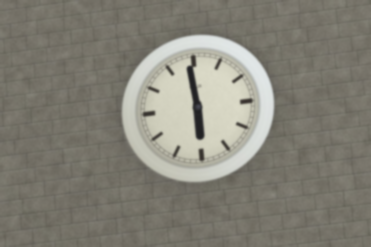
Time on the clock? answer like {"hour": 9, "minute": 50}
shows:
{"hour": 5, "minute": 59}
